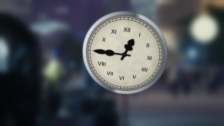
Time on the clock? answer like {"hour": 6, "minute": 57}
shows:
{"hour": 12, "minute": 45}
